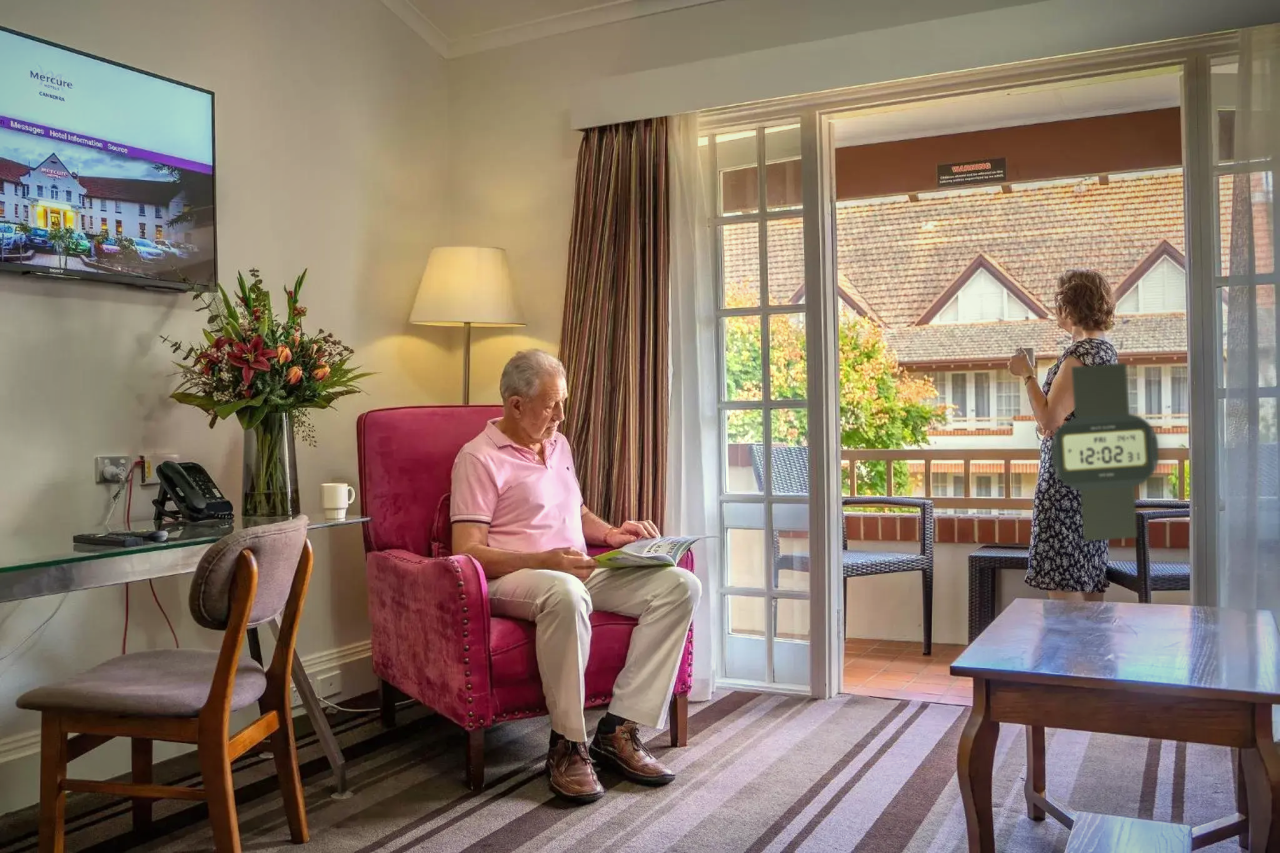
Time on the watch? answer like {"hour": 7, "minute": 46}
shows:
{"hour": 12, "minute": 2}
